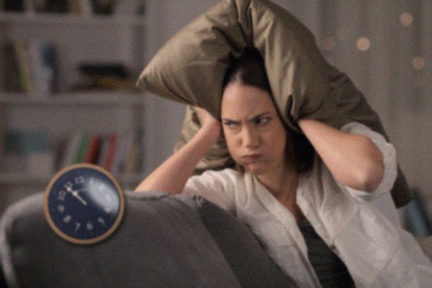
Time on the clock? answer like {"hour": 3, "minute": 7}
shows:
{"hour": 10, "minute": 54}
